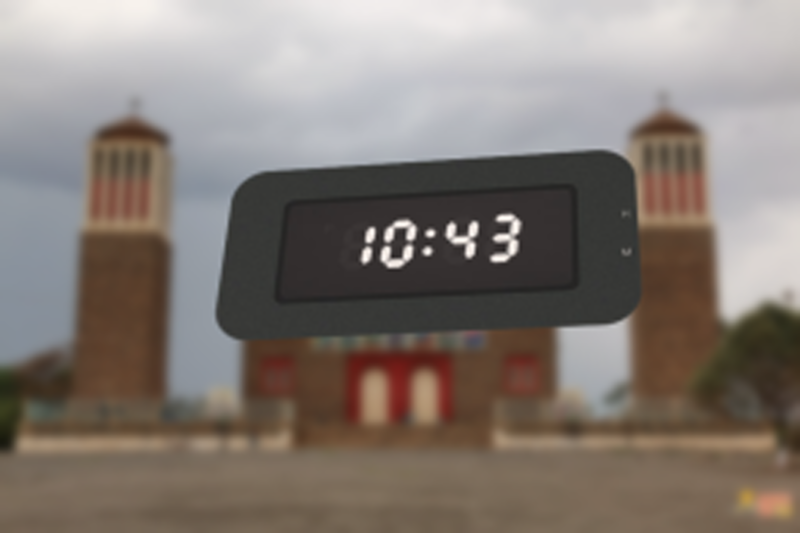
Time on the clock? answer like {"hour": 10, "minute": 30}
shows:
{"hour": 10, "minute": 43}
